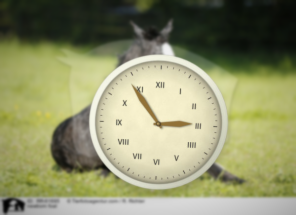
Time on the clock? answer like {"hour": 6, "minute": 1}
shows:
{"hour": 2, "minute": 54}
